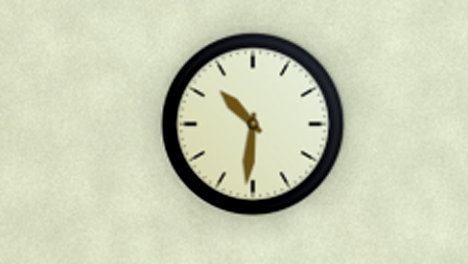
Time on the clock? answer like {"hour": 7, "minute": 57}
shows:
{"hour": 10, "minute": 31}
